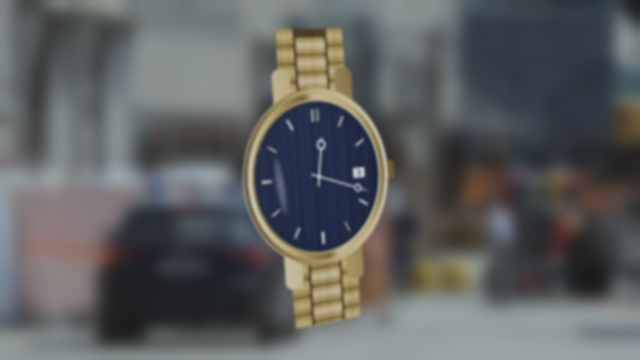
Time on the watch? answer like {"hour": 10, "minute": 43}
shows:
{"hour": 12, "minute": 18}
